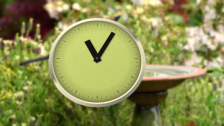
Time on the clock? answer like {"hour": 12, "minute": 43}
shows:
{"hour": 11, "minute": 5}
